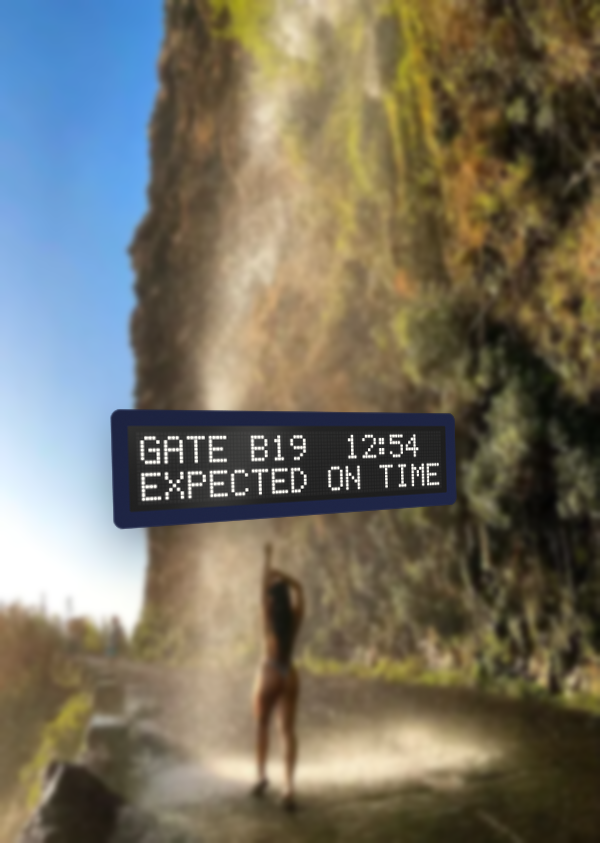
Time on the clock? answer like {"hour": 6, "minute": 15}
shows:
{"hour": 12, "minute": 54}
